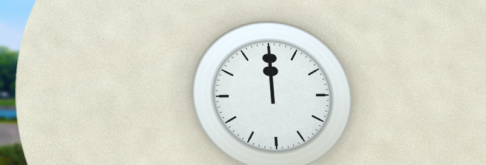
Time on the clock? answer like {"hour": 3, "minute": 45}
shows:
{"hour": 12, "minute": 0}
